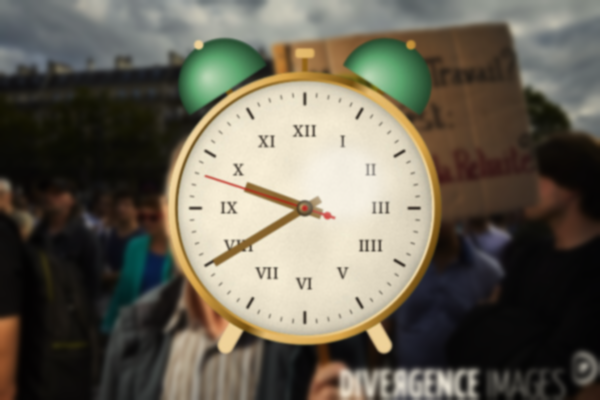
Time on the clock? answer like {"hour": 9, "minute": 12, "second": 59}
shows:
{"hour": 9, "minute": 39, "second": 48}
